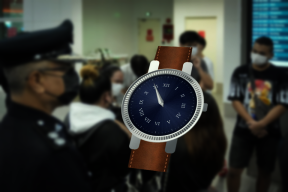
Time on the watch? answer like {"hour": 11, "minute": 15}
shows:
{"hour": 10, "minute": 55}
